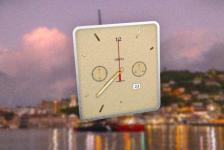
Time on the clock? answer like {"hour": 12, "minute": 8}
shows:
{"hour": 7, "minute": 38}
